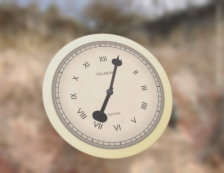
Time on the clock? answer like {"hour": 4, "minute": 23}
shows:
{"hour": 7, "minute": 4}
